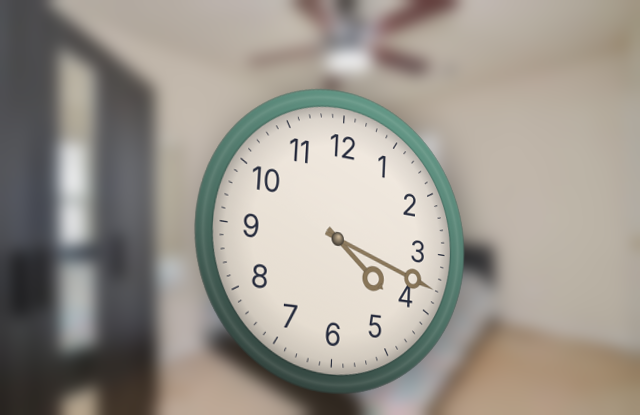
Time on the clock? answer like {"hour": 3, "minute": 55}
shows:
{"hour": 4, "minute": 18}
